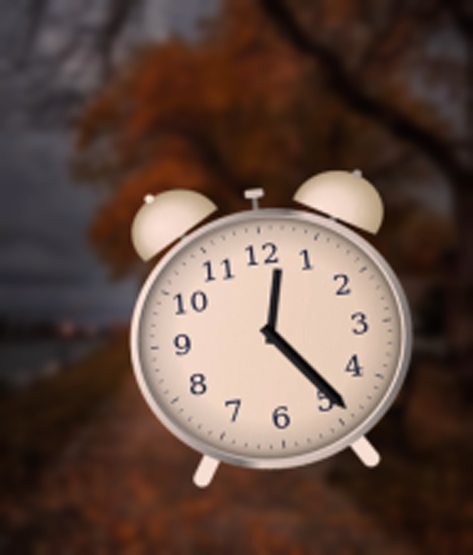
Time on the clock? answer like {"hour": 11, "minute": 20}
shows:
{"hour": 12, "minute": 24}
